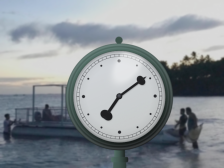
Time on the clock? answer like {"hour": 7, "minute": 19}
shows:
{"hour": 7, "minute": 9}
